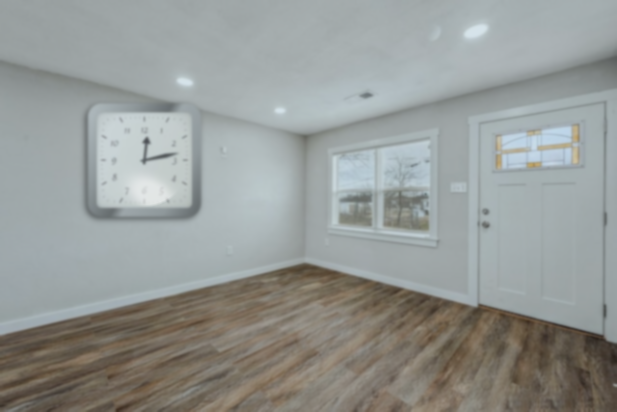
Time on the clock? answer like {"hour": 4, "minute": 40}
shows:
{"hour": 12, "minute": 13}
